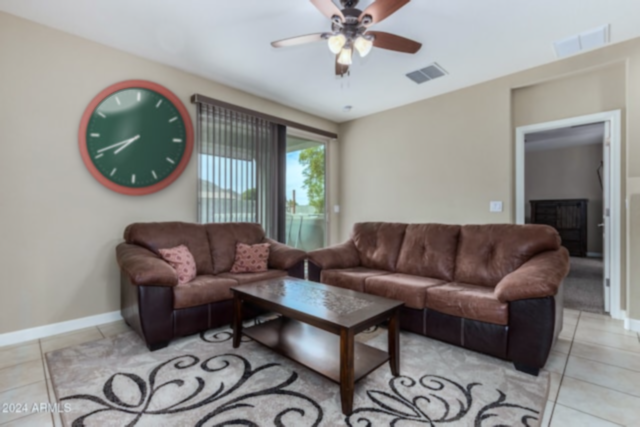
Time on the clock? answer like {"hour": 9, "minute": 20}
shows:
{"hour": 7, "minute": 41}
